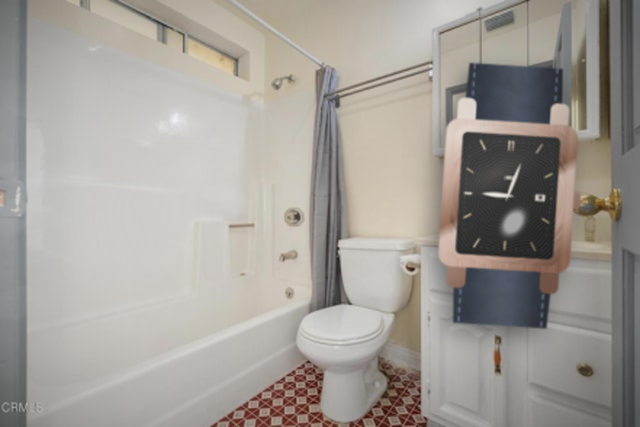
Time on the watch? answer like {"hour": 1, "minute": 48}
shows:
{"hour": 9, "minute": 3}
